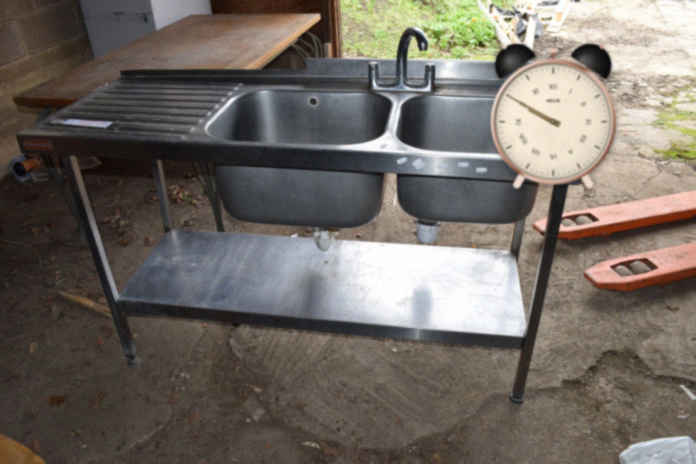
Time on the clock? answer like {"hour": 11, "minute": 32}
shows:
{"hour": 9, "minute": 50}
